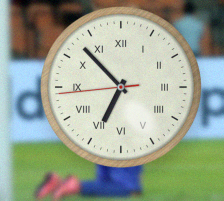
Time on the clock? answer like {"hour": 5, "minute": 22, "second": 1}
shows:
{"hour": 6, "minute": 52, "second": 44}
